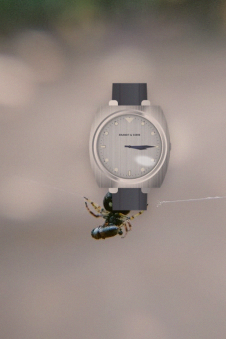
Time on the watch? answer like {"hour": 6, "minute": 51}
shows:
{"hour": 3, "minute": 15}
